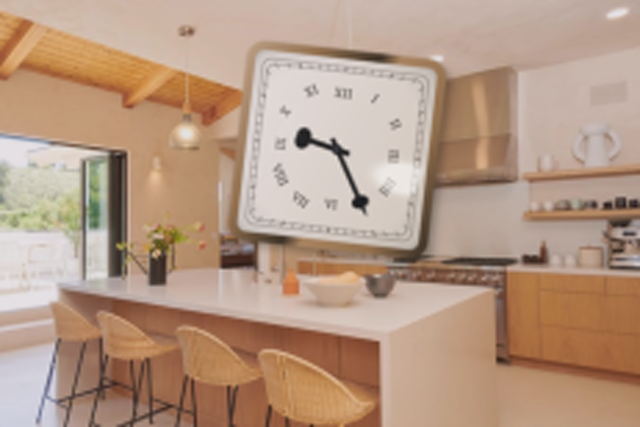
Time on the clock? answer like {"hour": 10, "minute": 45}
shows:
{"hour": 9, "minute": 25}
